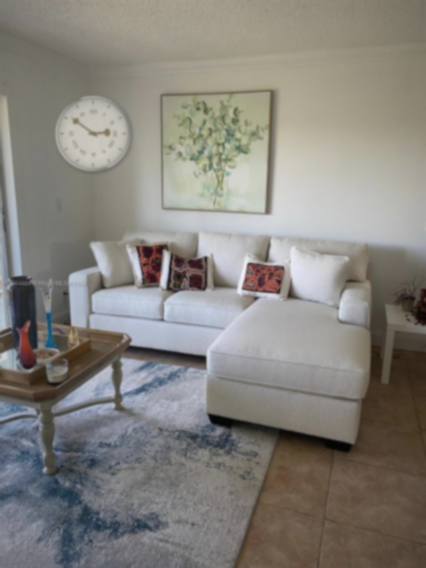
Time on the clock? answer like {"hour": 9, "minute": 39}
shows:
{"hour": 2, "minute": 51}
